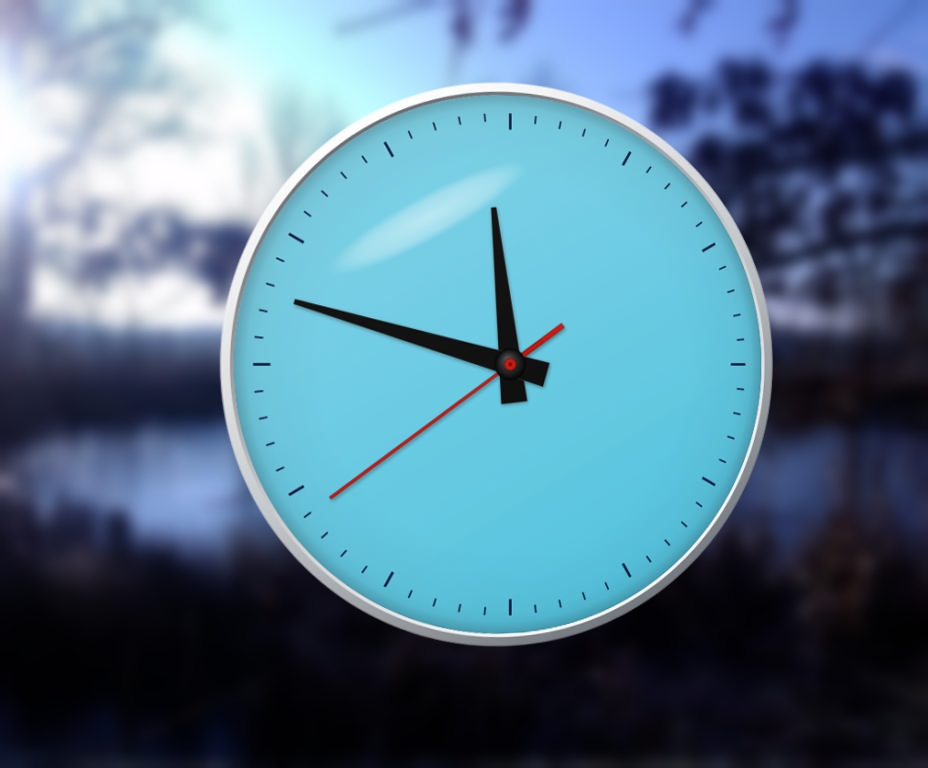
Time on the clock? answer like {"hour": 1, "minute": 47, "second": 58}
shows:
{"hour": 11, "minute": 47, "second": 39}
